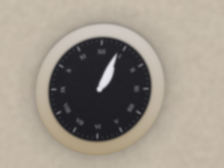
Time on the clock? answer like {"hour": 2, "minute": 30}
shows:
{"hour": 1, "minute": 4}
